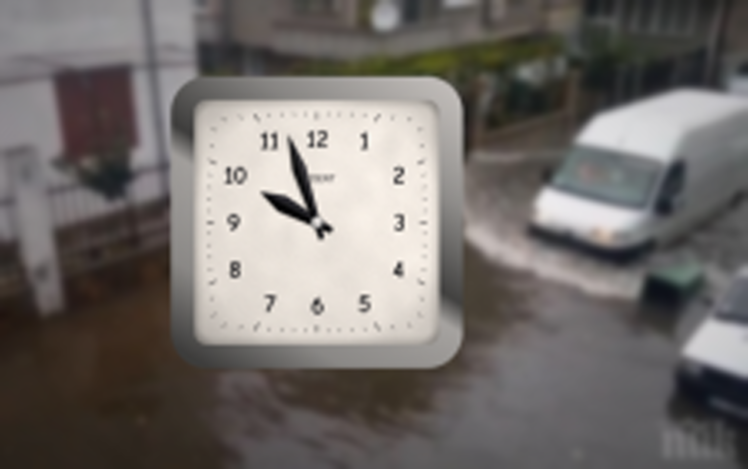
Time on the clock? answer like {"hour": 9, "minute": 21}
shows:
{"hour": 9, "minute": 57}
